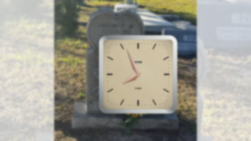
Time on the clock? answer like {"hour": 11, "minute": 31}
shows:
{"hour": 7, "minute": 56}
